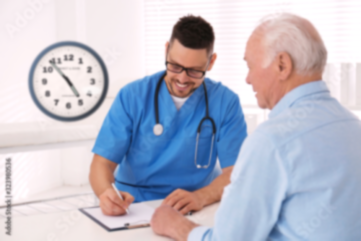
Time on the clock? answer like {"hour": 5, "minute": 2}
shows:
{"hour": 4, "minute": 53}
